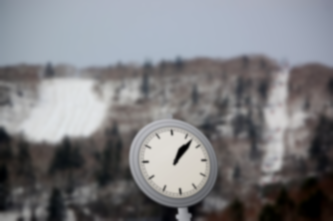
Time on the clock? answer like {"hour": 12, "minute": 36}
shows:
{"hour": 1, "minute": 7}
